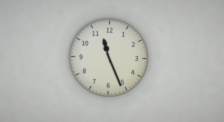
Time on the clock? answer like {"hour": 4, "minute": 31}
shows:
{"hour": 11, "minute": 26}
